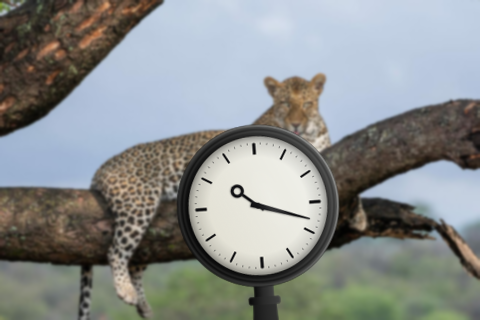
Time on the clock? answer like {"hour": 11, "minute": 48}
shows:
{"hour": 10, "minute": 18}
